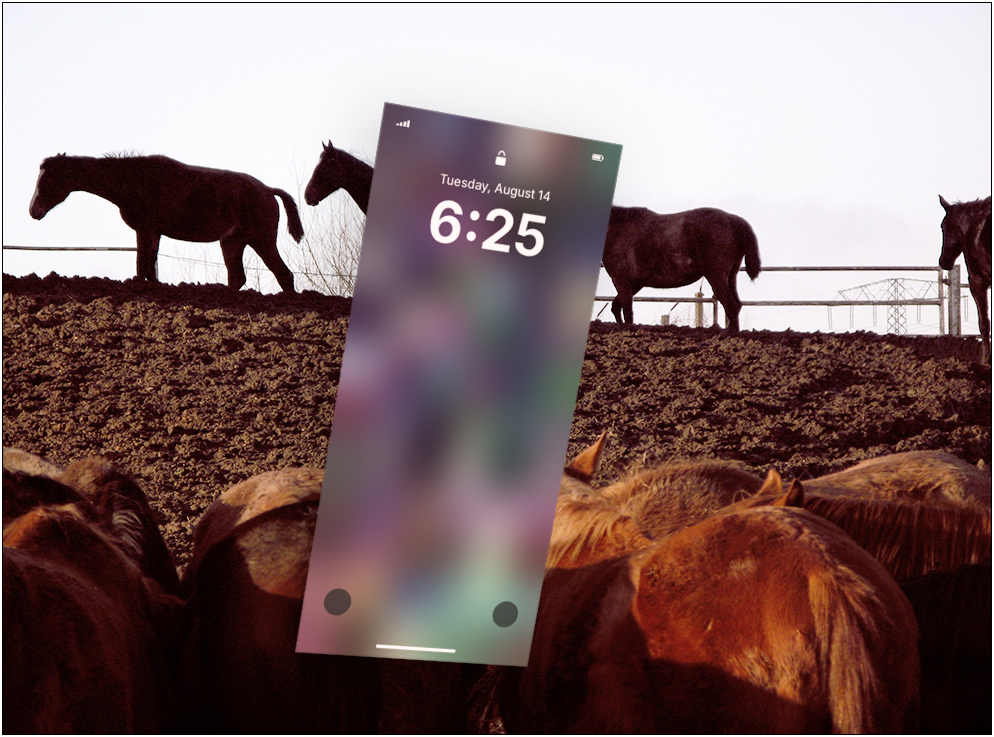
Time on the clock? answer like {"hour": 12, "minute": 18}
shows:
{"hour": 6, "minute": 25}
